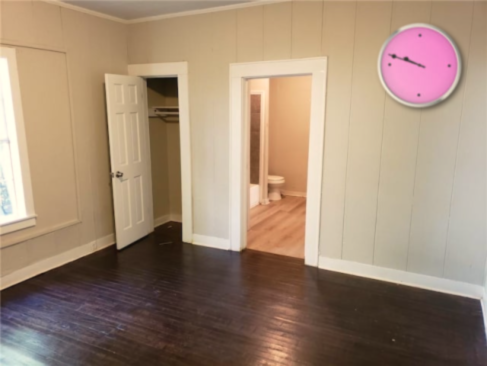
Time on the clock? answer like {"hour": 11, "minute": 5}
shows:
{"hour": 9, "minute": 48}
